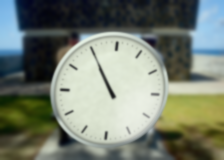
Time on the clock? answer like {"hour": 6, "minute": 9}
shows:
{"hour": 10, "minute": 55}
